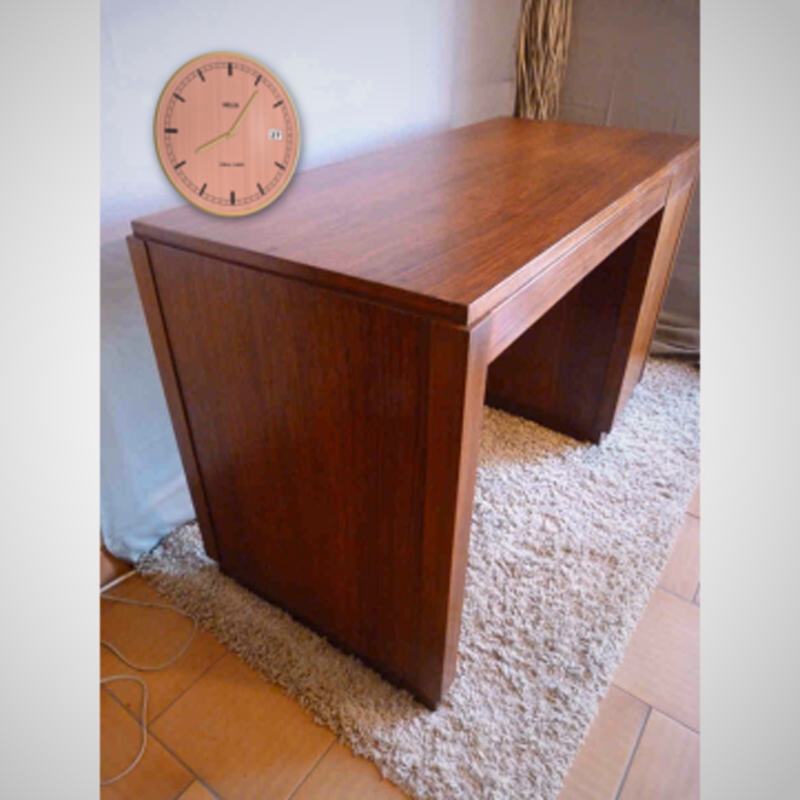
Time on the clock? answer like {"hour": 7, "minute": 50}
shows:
{"hour": 8, "minute": 6}
